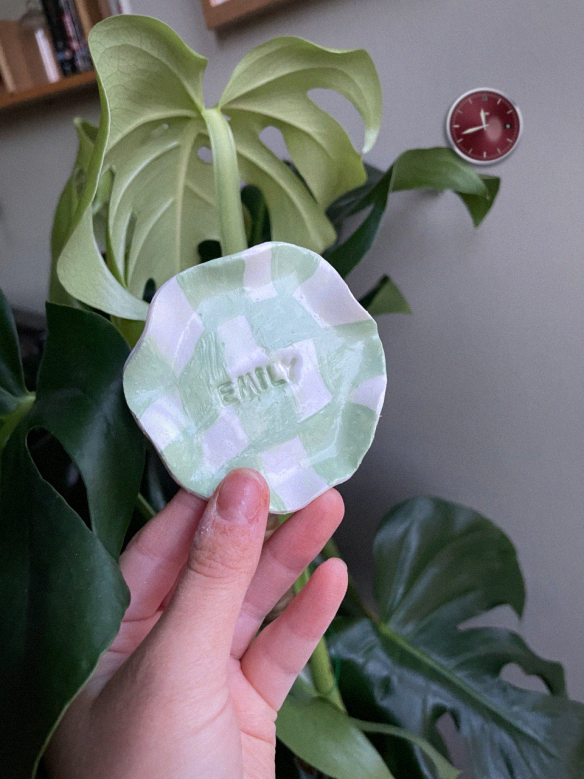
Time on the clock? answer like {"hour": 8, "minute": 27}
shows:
{"hour": 11, "minute": 42}
